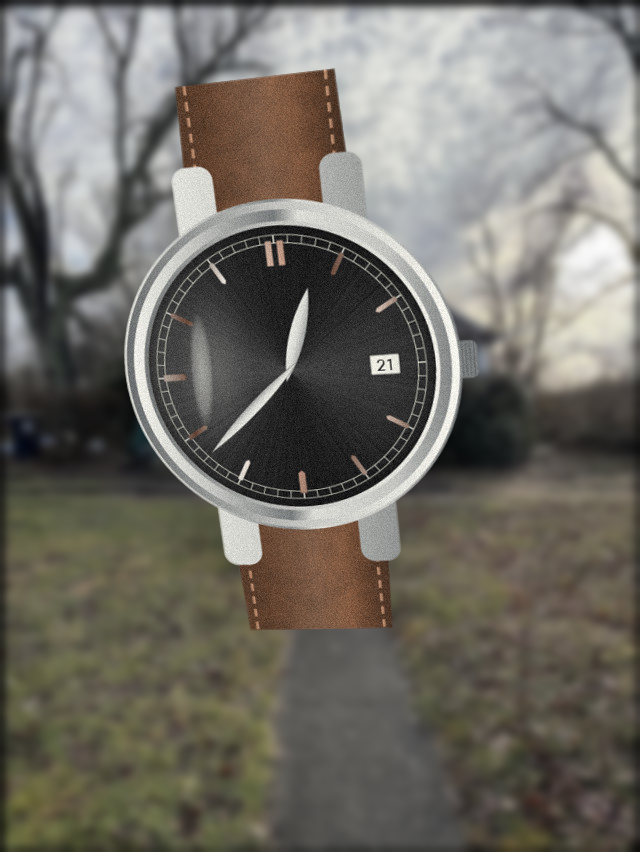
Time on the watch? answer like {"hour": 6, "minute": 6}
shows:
{"hour": 12, "minute": 38}
